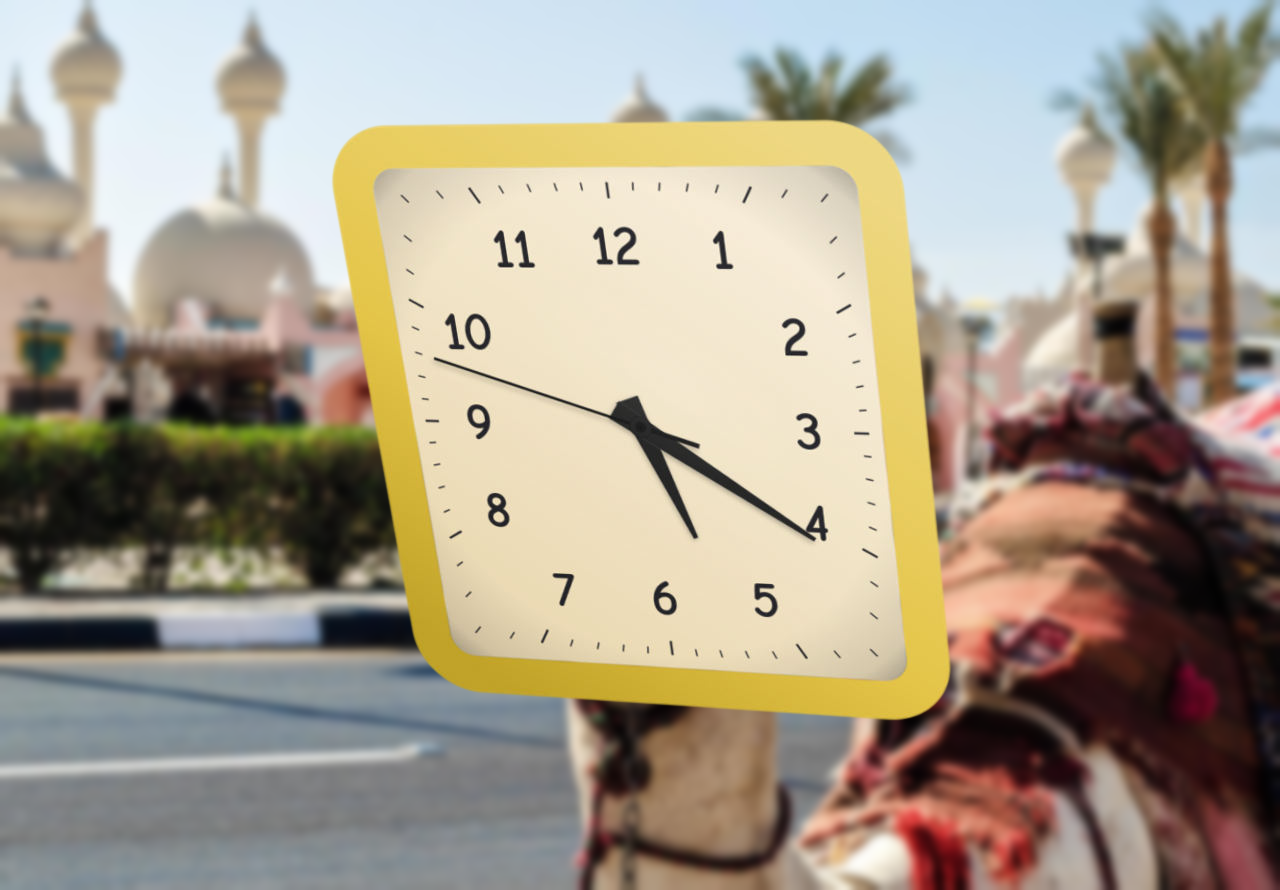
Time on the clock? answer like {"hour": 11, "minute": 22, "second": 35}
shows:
{"hour": 5, "minute": 20, "second": 48}
